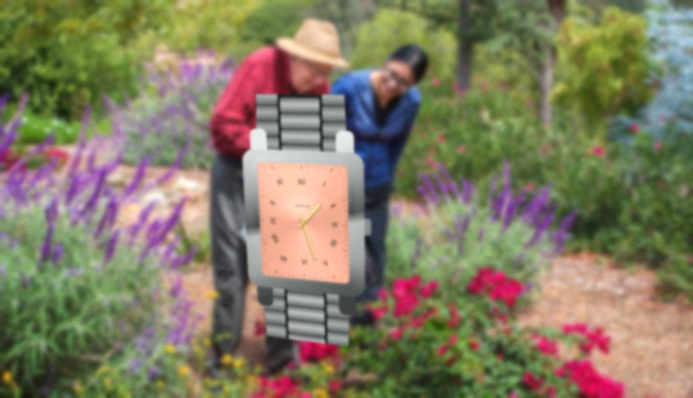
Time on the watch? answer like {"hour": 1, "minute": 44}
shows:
{"hour": 1, "minute": 27}
